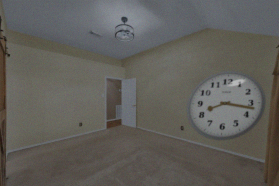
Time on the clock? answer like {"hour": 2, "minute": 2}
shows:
{"hour": 8, "minute": 17}
